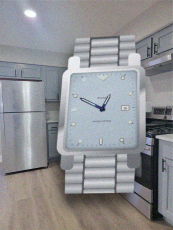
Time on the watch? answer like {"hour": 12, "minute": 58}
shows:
{"hour": 12, "minute": 50}
